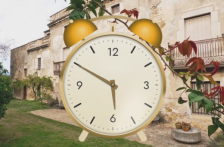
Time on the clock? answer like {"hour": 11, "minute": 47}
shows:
{"hour": 5, "minute": 50}
